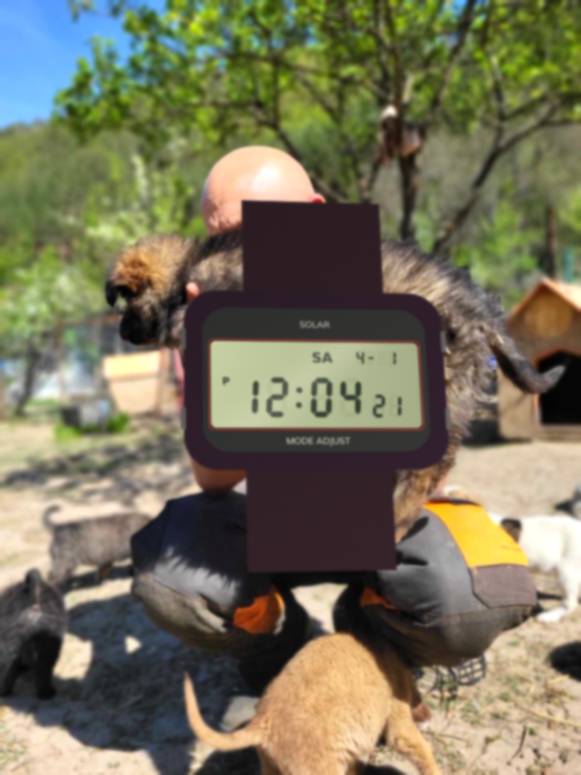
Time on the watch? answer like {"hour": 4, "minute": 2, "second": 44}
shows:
{"hour": 12, "minute": 4, "second": 21}
